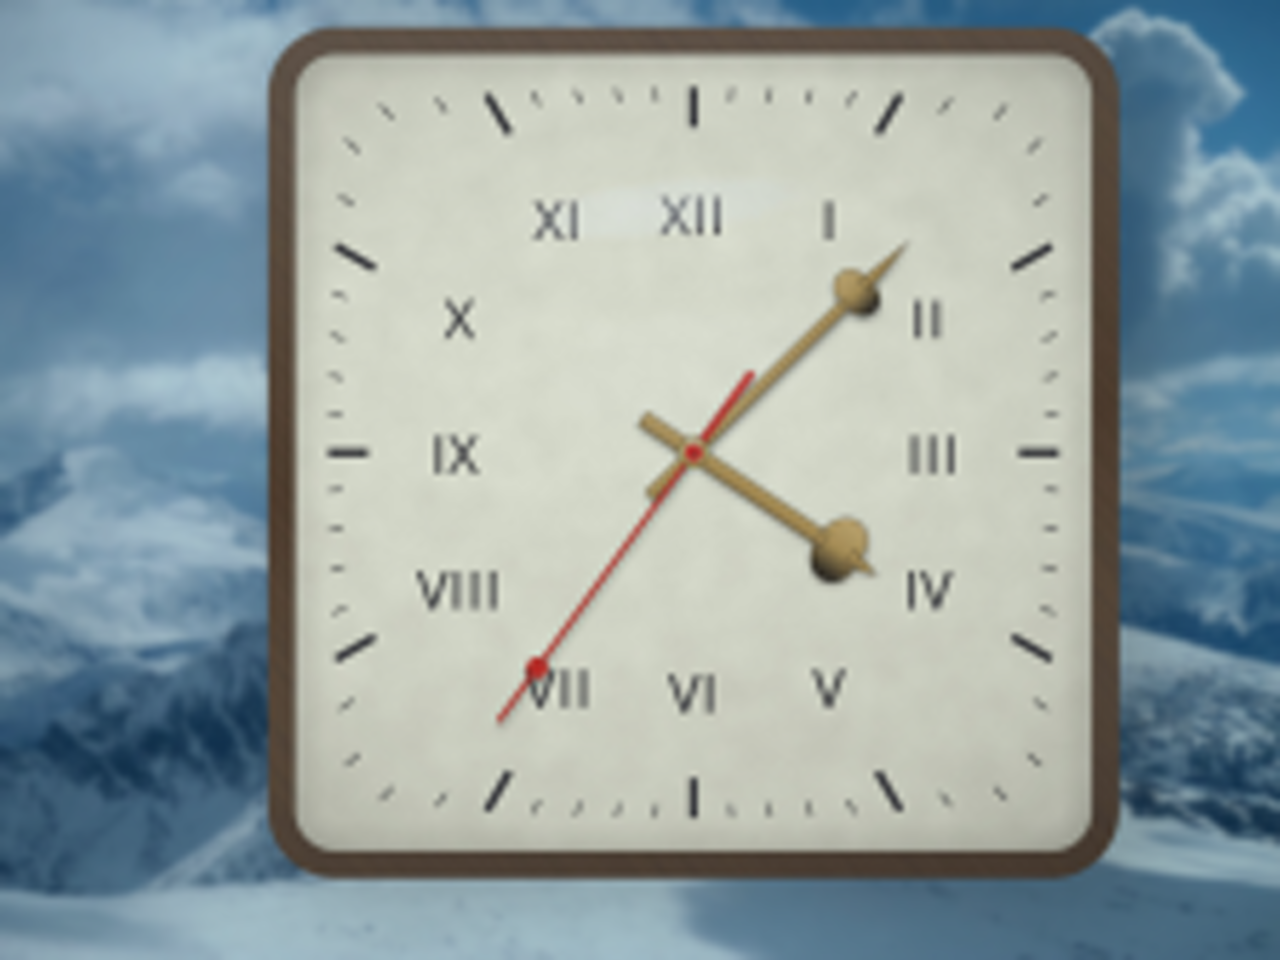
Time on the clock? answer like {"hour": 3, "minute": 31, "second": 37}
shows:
{"hour": 4, "minute": 7, "second": 36}
